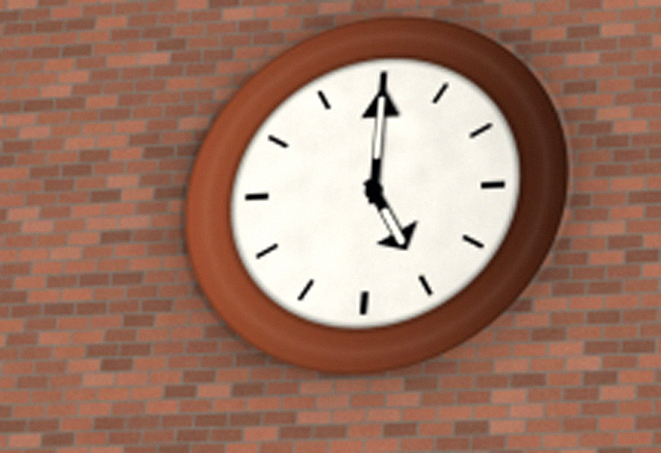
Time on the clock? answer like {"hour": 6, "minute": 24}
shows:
{"hour": 5, "minute": 0}
